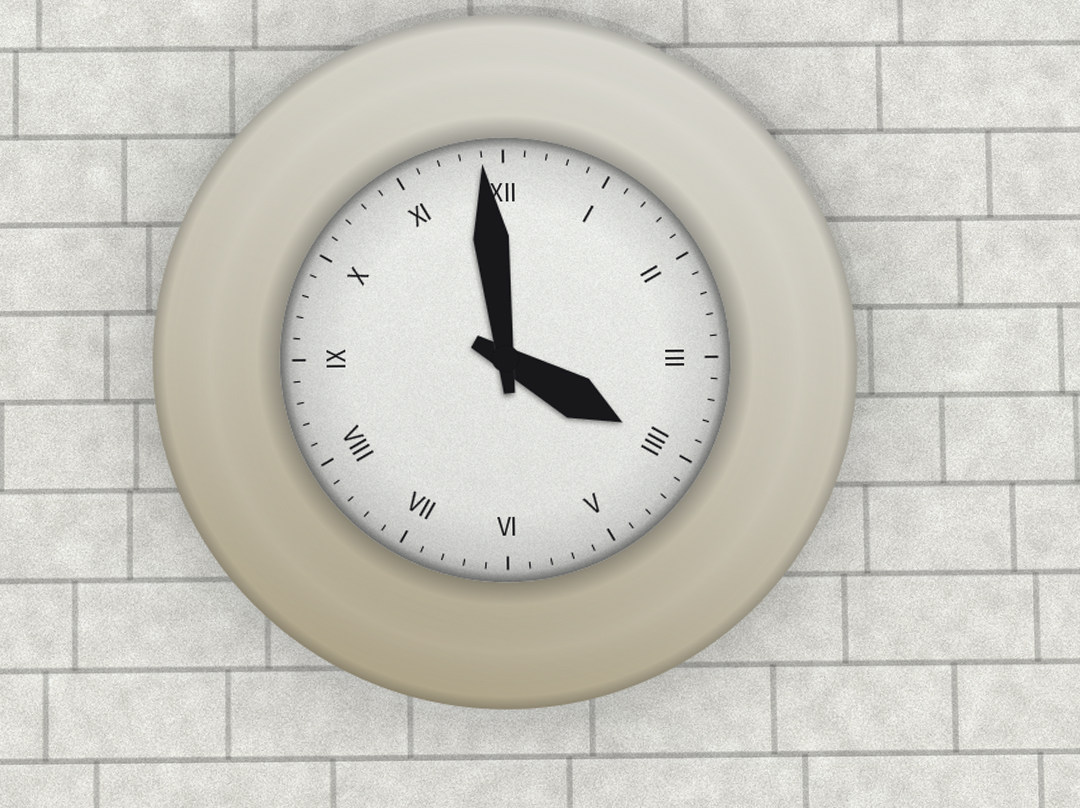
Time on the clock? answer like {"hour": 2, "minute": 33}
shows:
{"hour": 3, "minute": 59}
